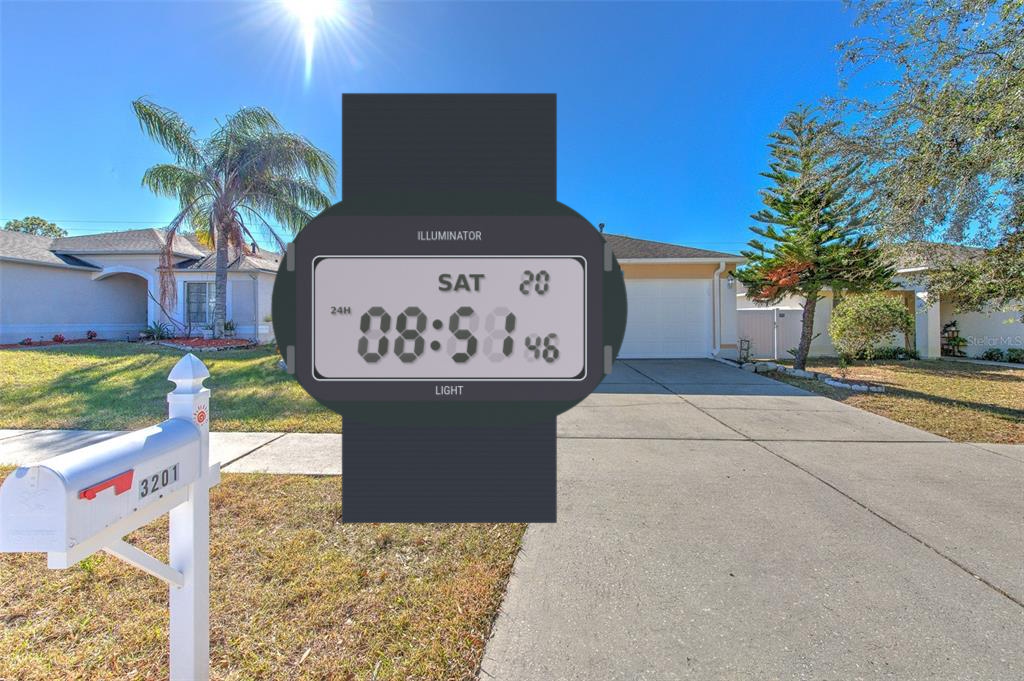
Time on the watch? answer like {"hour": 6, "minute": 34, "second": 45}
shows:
{"hour": 8, "minute": 51, "second": 46}
